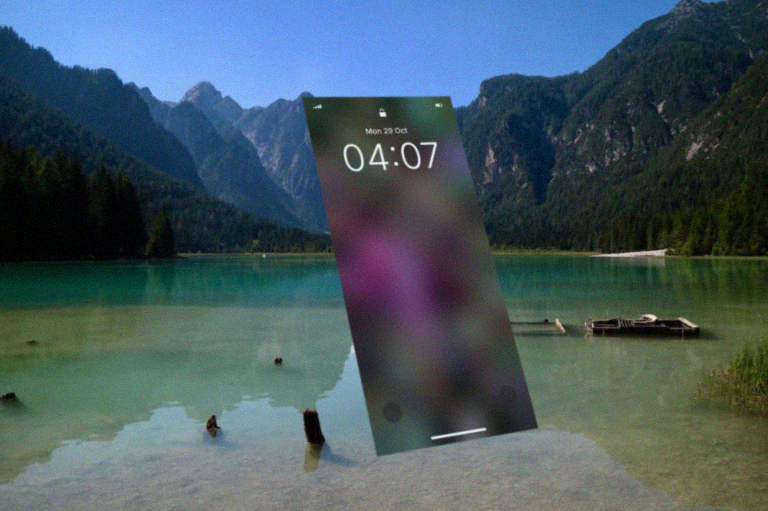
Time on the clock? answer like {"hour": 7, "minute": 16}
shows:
{"hour": 4, "minute": 7}
